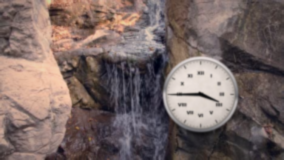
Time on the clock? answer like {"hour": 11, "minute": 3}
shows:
{"hour": 3, "minute": 45}
